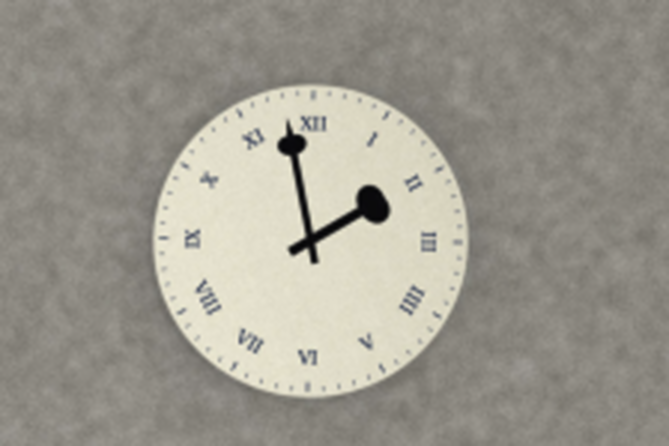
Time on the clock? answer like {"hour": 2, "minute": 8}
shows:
{"hour": 1, "minute": 58}
